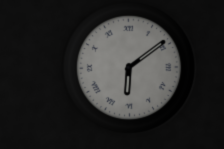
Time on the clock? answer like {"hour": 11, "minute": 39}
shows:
{"hour": 6, "minute": 9}
